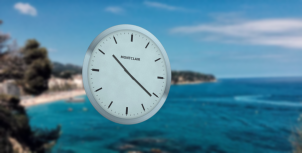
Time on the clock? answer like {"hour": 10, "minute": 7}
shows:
{"hour": 10, "minute": 21}
